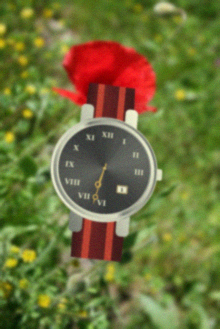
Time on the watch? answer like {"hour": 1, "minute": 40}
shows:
{"hour": 6, "minute": 32}
